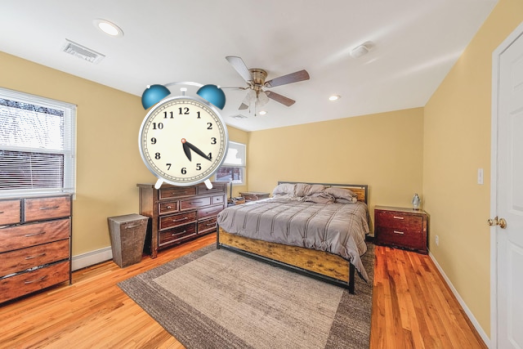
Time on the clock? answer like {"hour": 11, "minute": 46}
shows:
{"hour": 5, "minute": 21}
